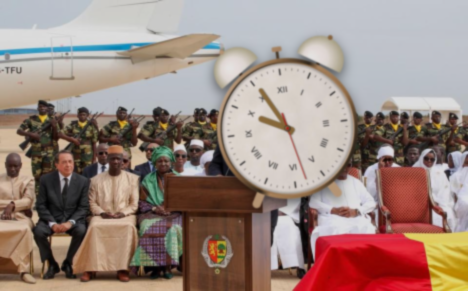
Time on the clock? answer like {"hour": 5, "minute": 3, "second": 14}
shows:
{"hour": 9, "minute": 55, "second": 28}
